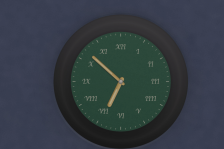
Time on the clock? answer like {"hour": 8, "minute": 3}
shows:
{"hour": 6, "minute": 52}
